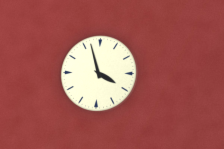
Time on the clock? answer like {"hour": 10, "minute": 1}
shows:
{"hour": 3, "minute": 57}
